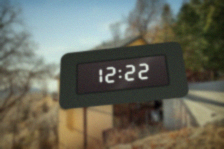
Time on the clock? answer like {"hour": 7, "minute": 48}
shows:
{"hour": 12, "minute": 22}
